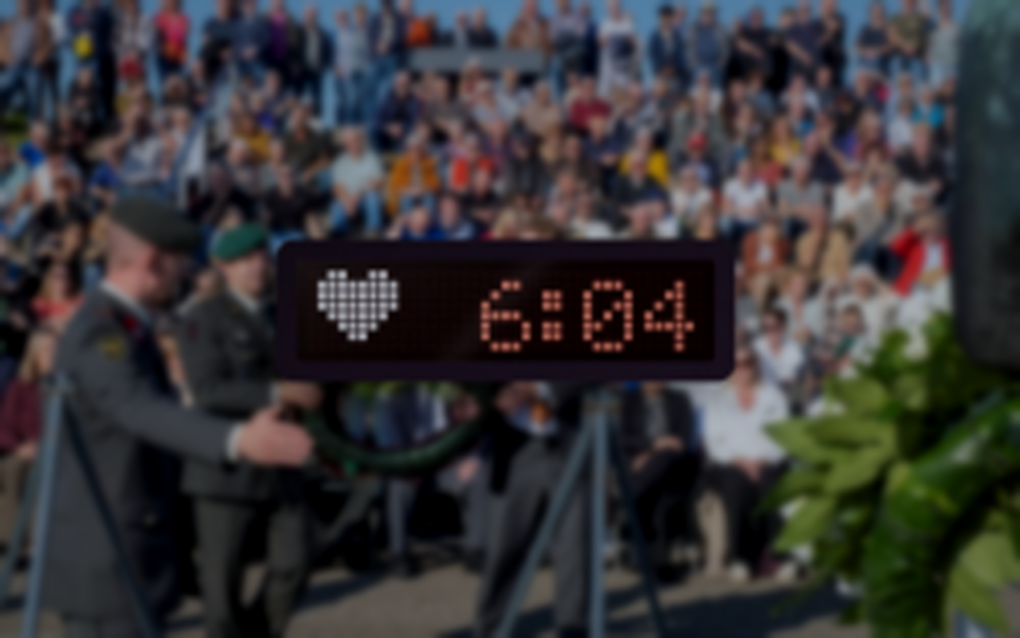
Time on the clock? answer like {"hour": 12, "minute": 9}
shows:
{"hour": 6, "minute": 4}
